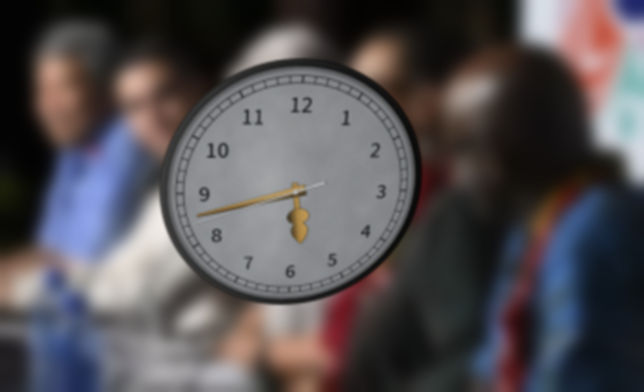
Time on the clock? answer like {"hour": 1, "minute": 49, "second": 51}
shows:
{"hour": 5, "minute": 42, "second": 42}
